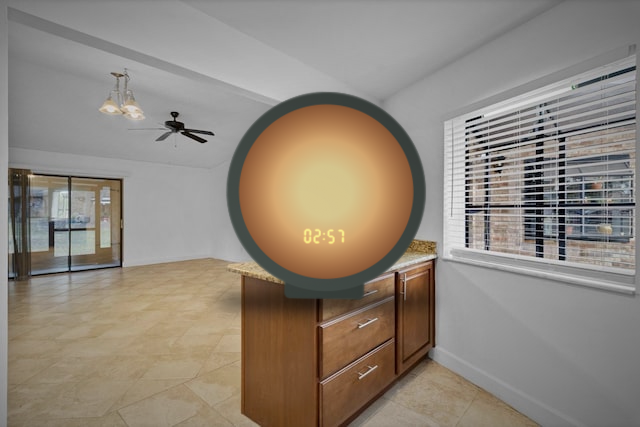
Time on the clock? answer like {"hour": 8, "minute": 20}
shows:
{"hour": 2, "minute": 57}
